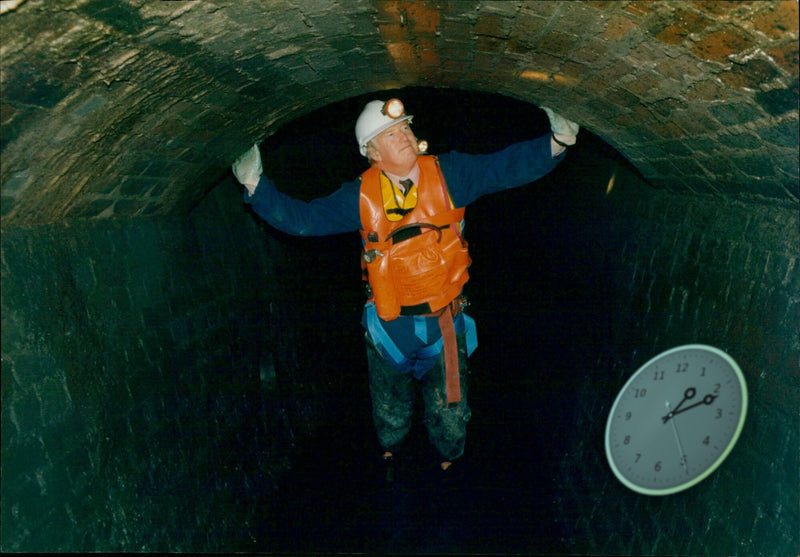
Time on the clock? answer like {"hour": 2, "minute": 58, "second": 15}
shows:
{"hour": 1, "minute": 11, "second": 25}
